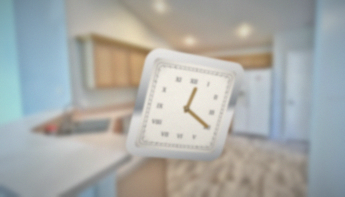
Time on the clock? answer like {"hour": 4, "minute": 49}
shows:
{"hour": 12, "minute": 20}
